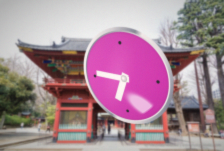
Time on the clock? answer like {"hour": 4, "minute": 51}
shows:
{"hour": 6, "minute": 46}
